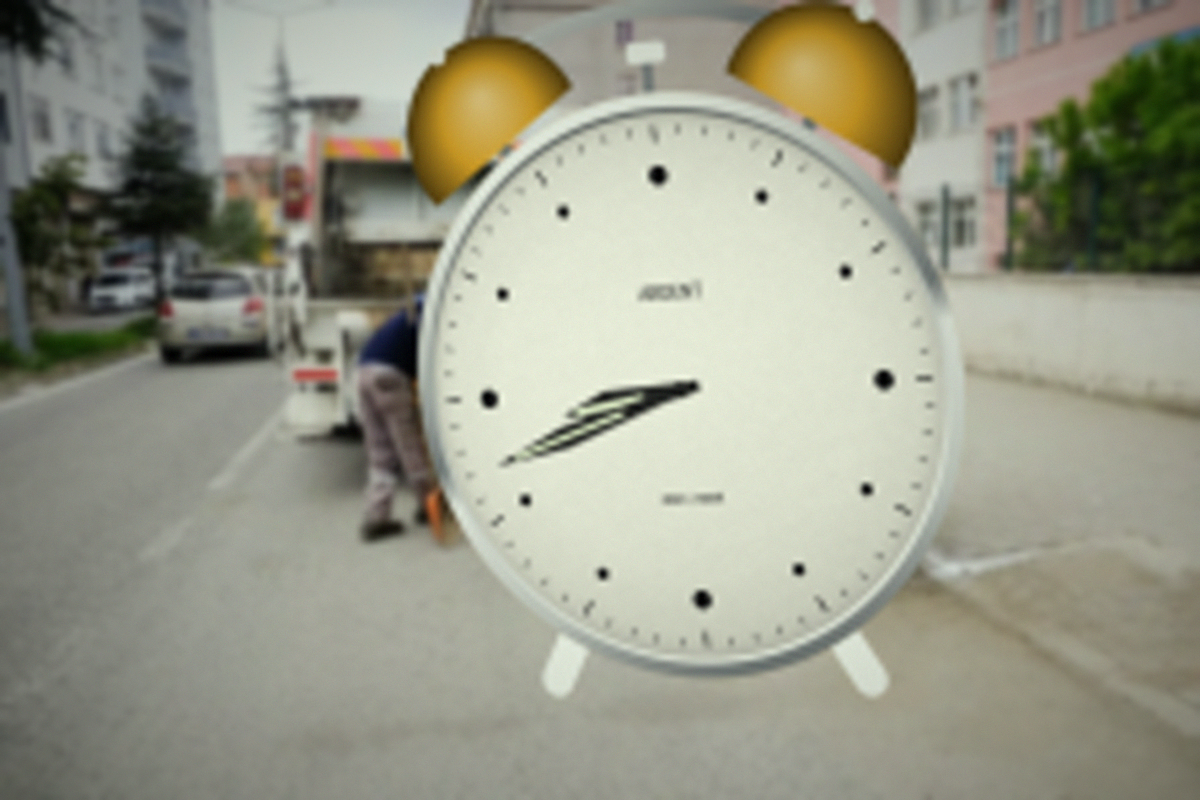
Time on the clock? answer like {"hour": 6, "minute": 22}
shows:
{"hour": 8, "minute": 42}
